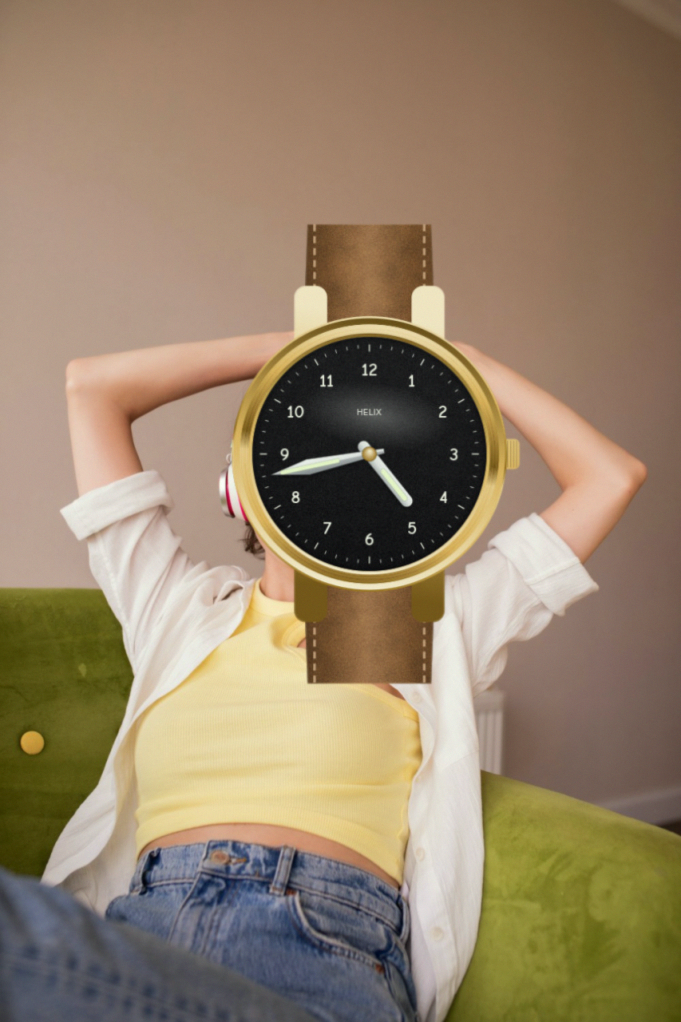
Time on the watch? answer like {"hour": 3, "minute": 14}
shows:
{"hour": 4, "minute": 43}
